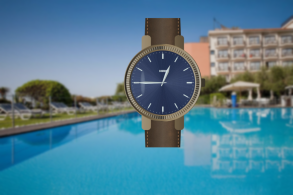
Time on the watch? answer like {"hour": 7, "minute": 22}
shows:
{"hour": 12, "minute": 45}
